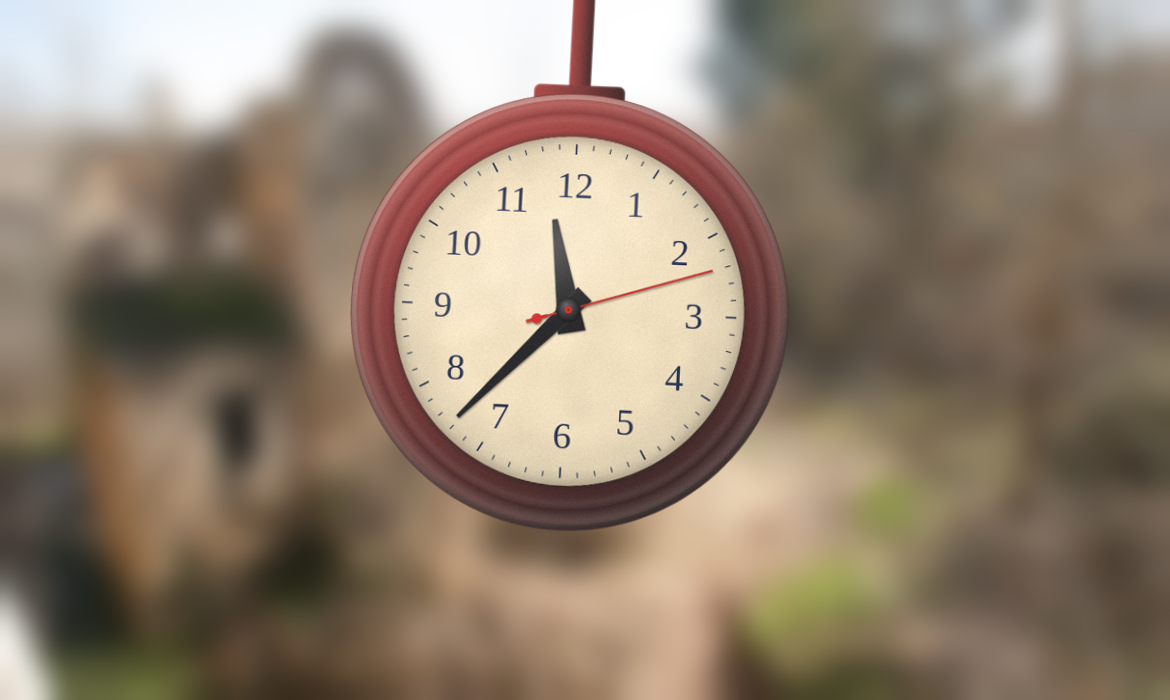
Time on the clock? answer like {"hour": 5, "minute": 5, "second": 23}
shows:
{"hour": 11, "minute": 37, "second": 12}
